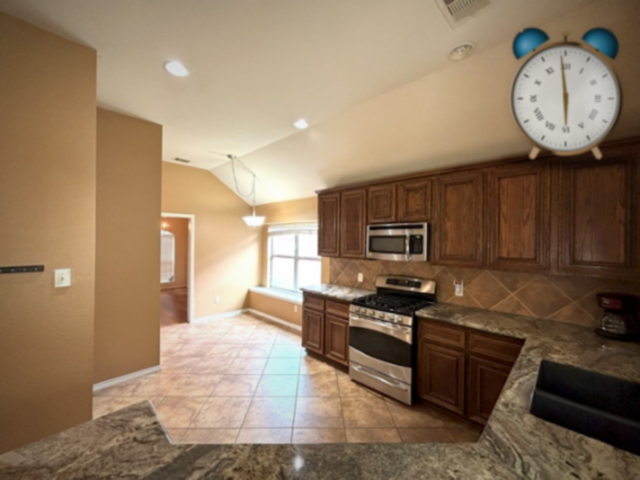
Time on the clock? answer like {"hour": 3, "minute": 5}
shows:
{"hour": 5, "minute": 59}
